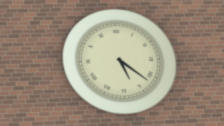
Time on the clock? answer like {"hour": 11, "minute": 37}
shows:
{"hour": 5, "minute": 22}
